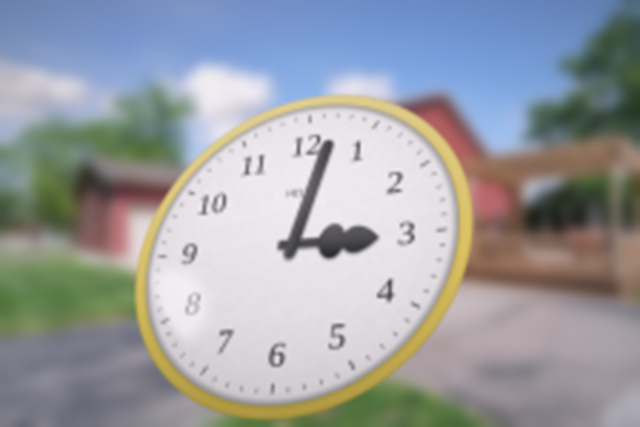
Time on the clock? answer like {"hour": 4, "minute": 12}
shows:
{"hour": 3, "minute": 2}
